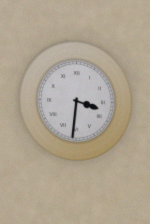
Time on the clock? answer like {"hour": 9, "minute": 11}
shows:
{"hour": 3, "minute": 31}
